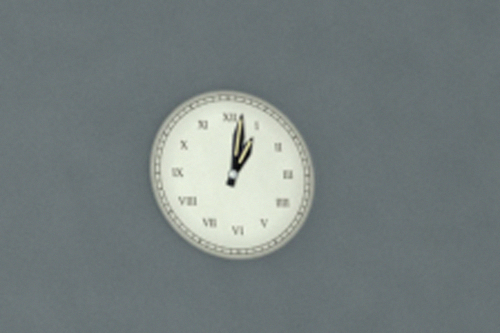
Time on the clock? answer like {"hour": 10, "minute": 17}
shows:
{"hour": 1, "minute": 2}
